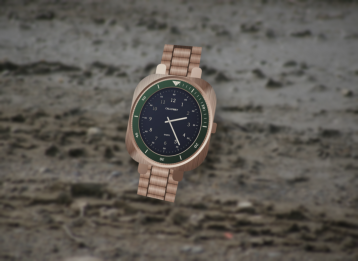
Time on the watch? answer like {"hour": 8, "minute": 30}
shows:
{"hour": 2, "minute": 24}
